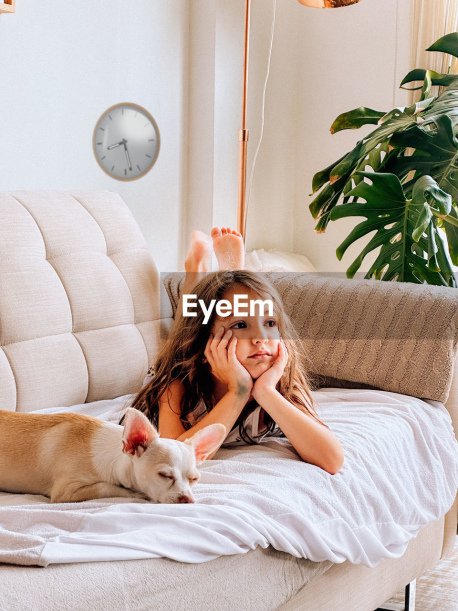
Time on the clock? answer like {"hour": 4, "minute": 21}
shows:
{"hour": 8, "minute": 28}
